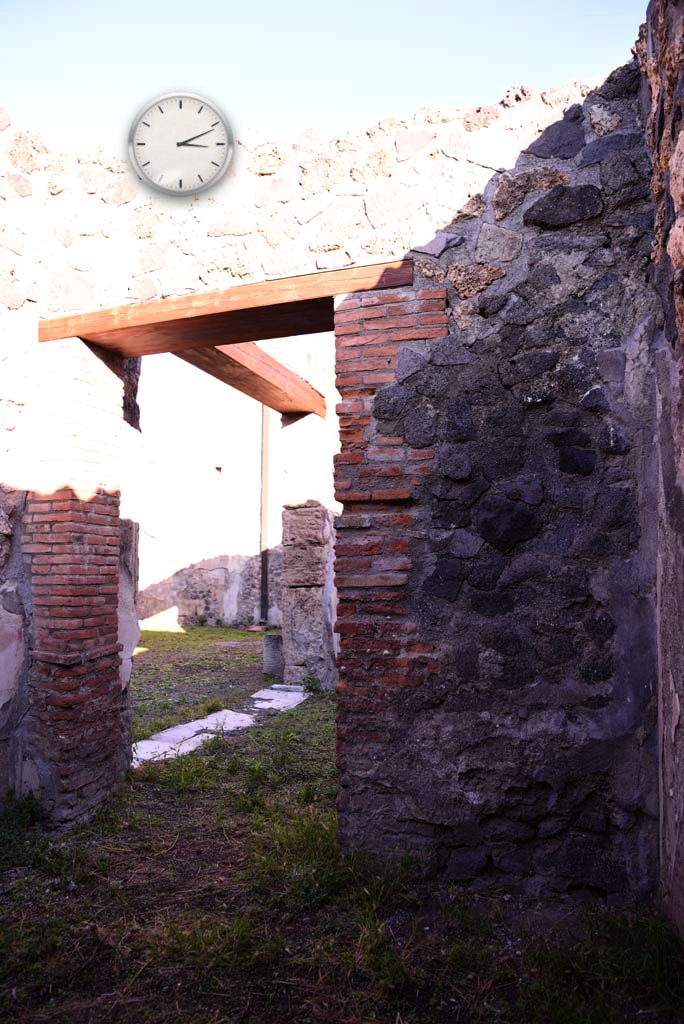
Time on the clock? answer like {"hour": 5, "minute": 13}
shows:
{"hour": 3, "minute": 11}
